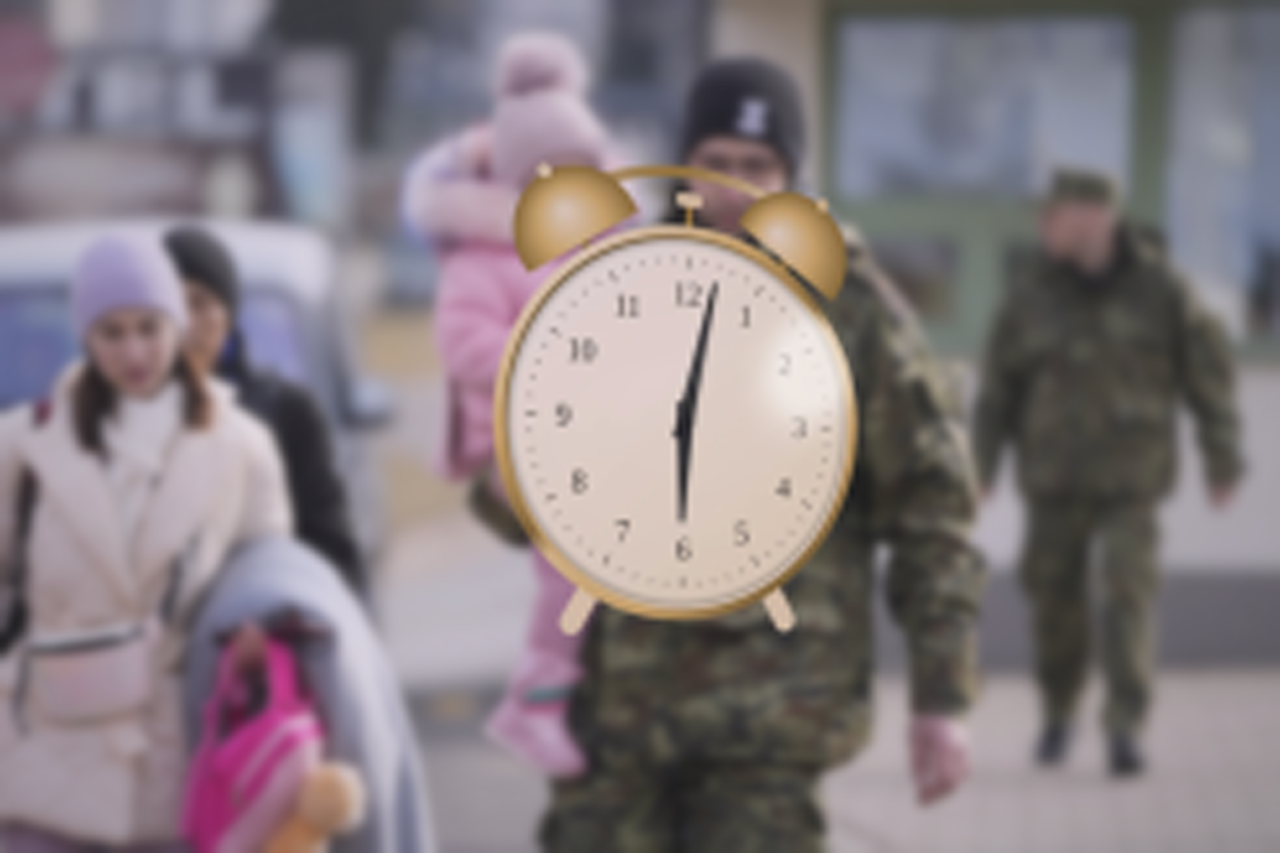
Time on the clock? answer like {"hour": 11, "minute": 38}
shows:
{"hour": 6, "minute": 2}
